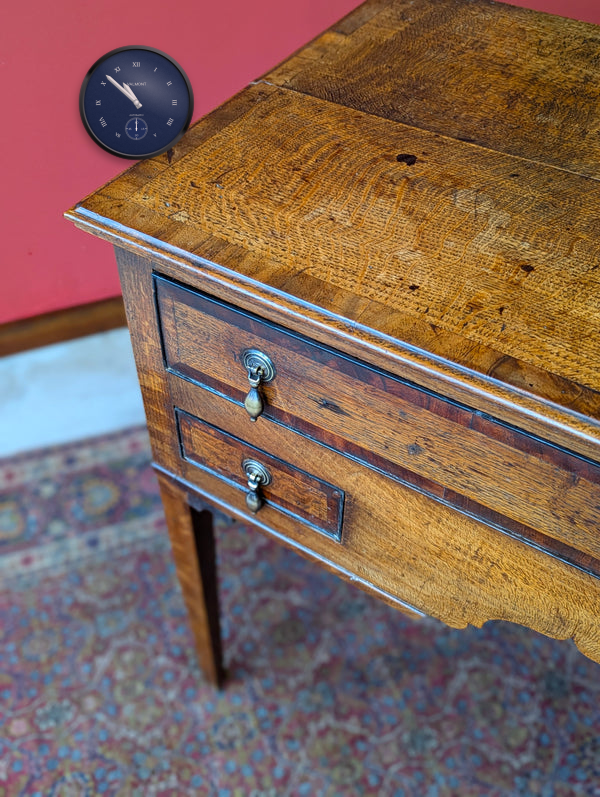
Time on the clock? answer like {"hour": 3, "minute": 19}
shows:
{"hour": 10, "minute": 52}
